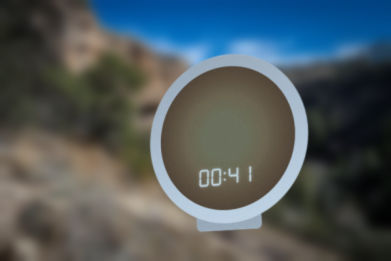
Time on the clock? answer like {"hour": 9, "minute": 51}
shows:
{"hour": 0, "minute": 41}
